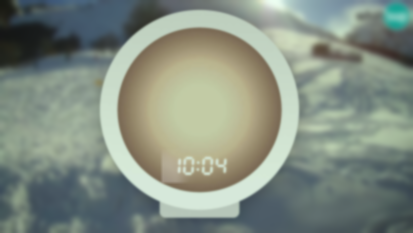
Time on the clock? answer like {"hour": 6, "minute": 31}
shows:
{"hour": 10, "minute": 4}
